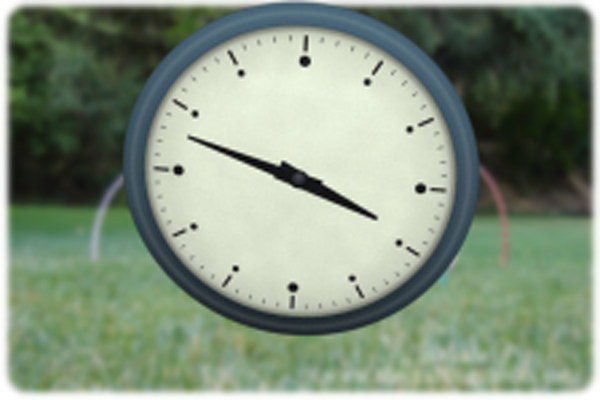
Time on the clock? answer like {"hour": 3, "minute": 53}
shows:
{"hour": 3, "minute": 48}
